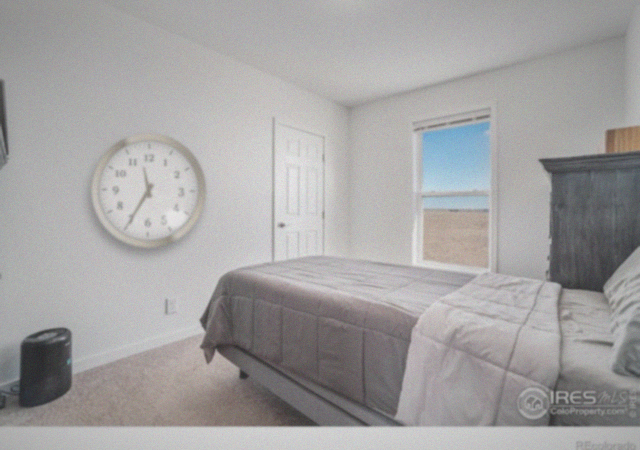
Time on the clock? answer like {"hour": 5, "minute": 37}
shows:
{"hour": 11, "minute": 35}
